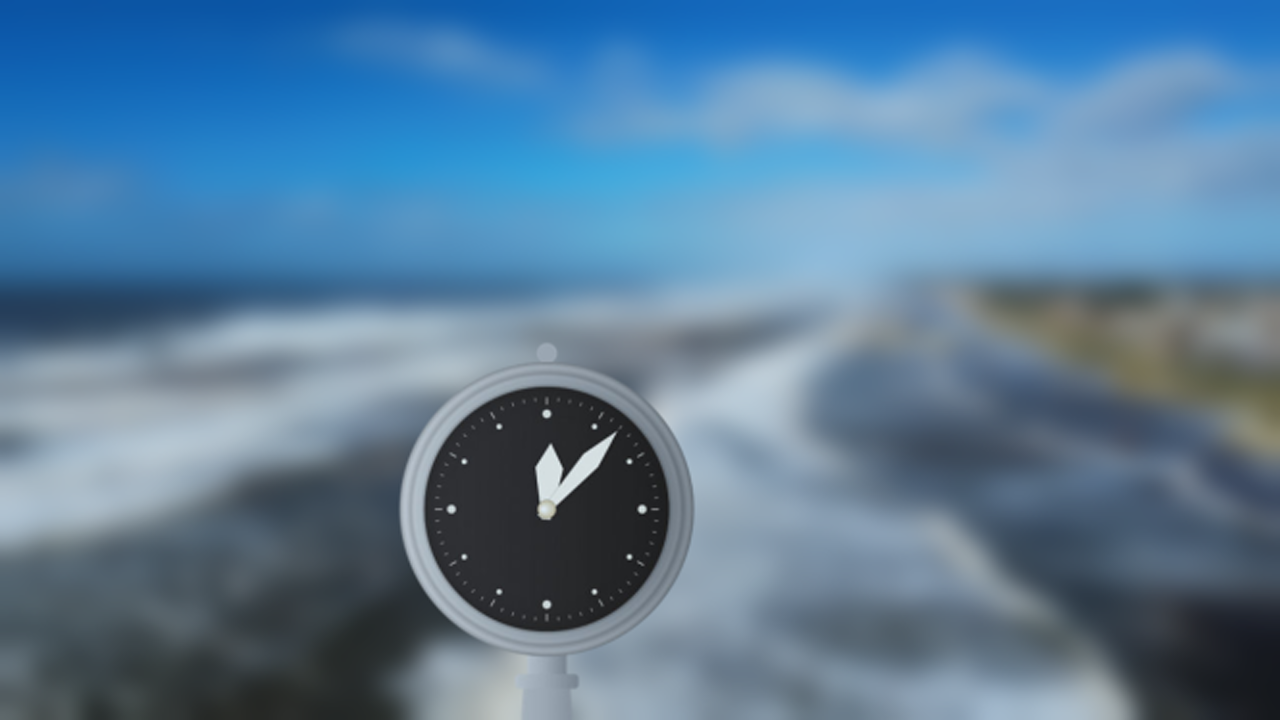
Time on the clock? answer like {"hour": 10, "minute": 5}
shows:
{"hour": 12, "minute": 7}
